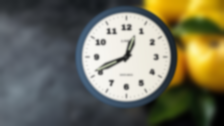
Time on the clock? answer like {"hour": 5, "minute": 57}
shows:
{"hour": 12, "minute": 41}
